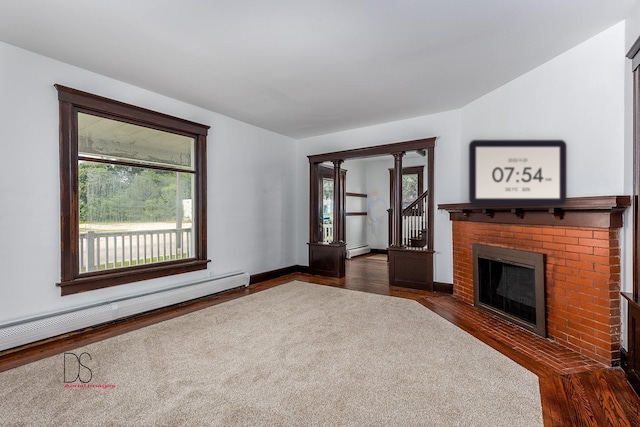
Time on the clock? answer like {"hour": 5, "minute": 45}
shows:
{"hour": 7, "minute": 54}
